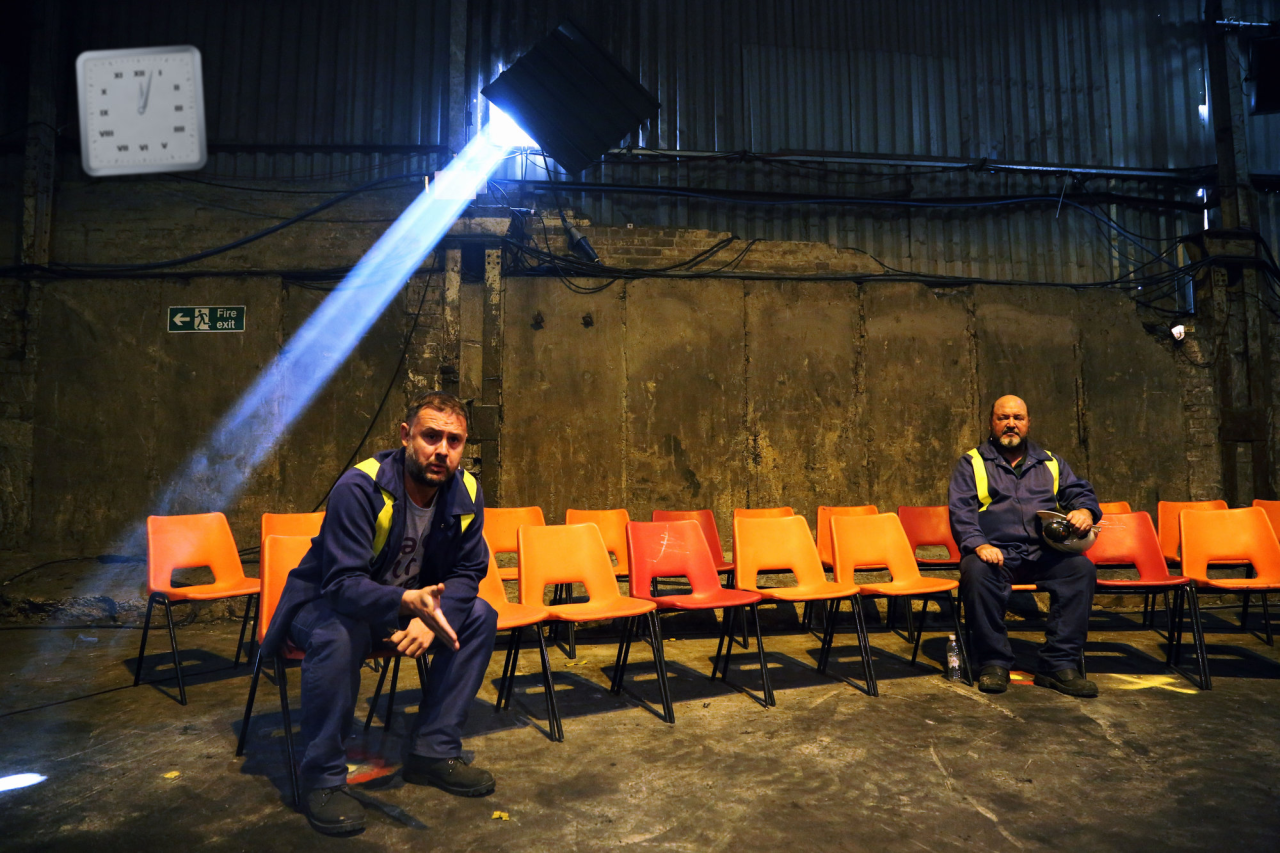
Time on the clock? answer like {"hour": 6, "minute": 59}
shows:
{"hour": 12, "minute": 3}
